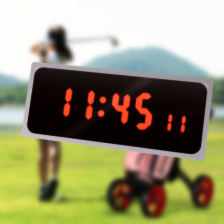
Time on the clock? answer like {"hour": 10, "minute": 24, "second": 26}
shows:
{"hour": 11, "minute": 45, "second": 11}
